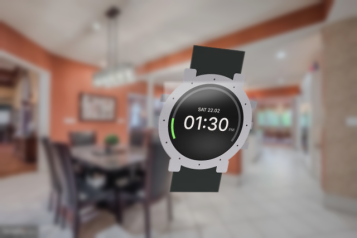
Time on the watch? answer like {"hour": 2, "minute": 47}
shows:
{"hour": 1, "minute": 30}
